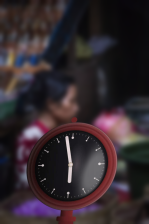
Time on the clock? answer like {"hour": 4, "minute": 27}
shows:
{"hour": 5, "minute": 58}
